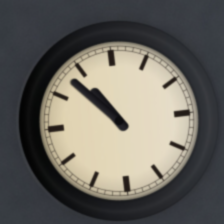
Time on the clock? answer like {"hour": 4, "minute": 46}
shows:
{"hour": 10, "minute": 53}
